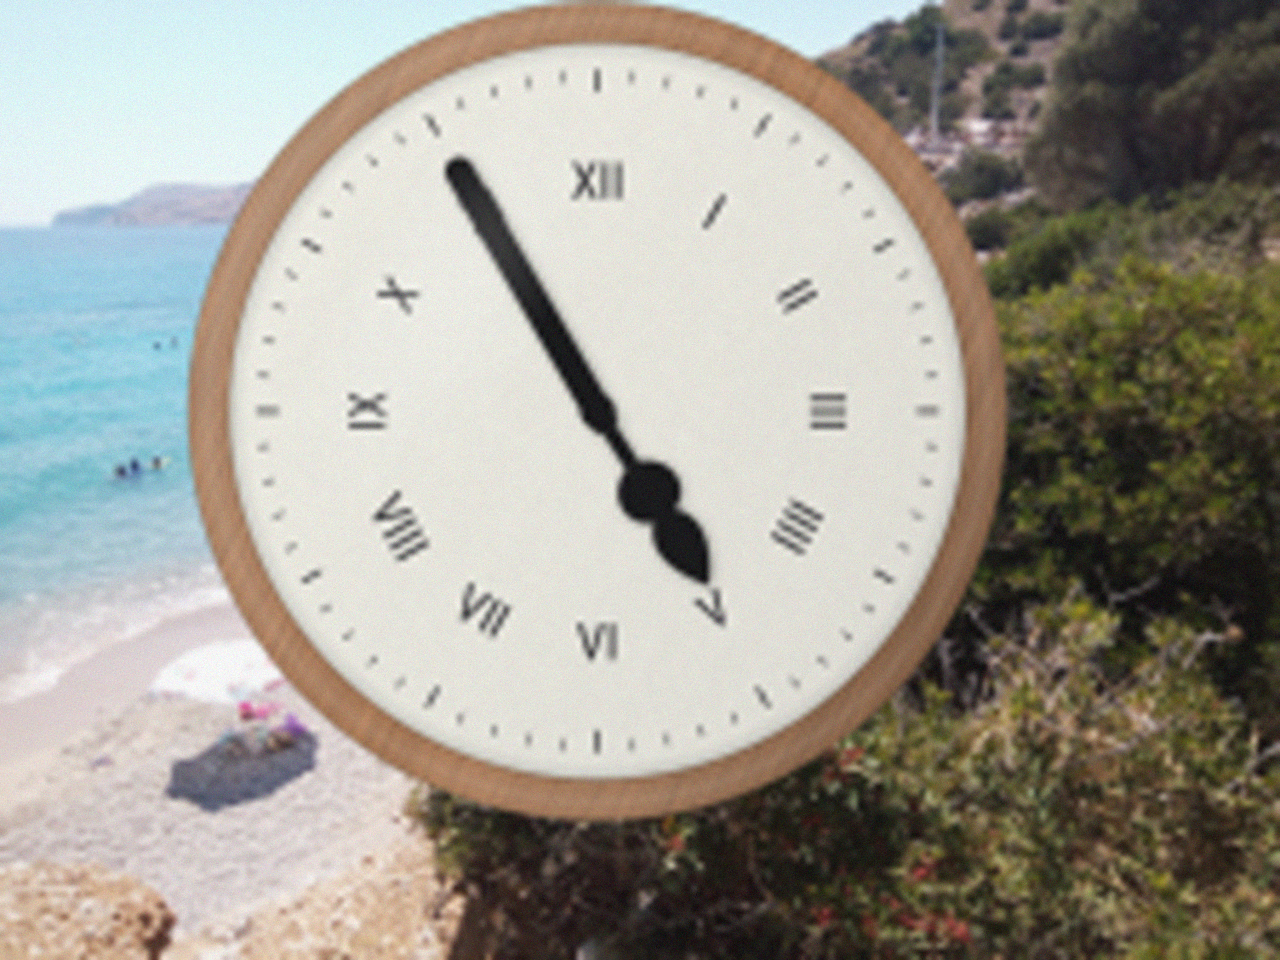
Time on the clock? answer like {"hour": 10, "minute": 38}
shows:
{"hour": 4, "minute": 55}
